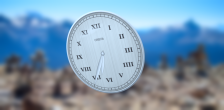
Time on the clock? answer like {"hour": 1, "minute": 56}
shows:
{"hour": 6, "minute": 35}
